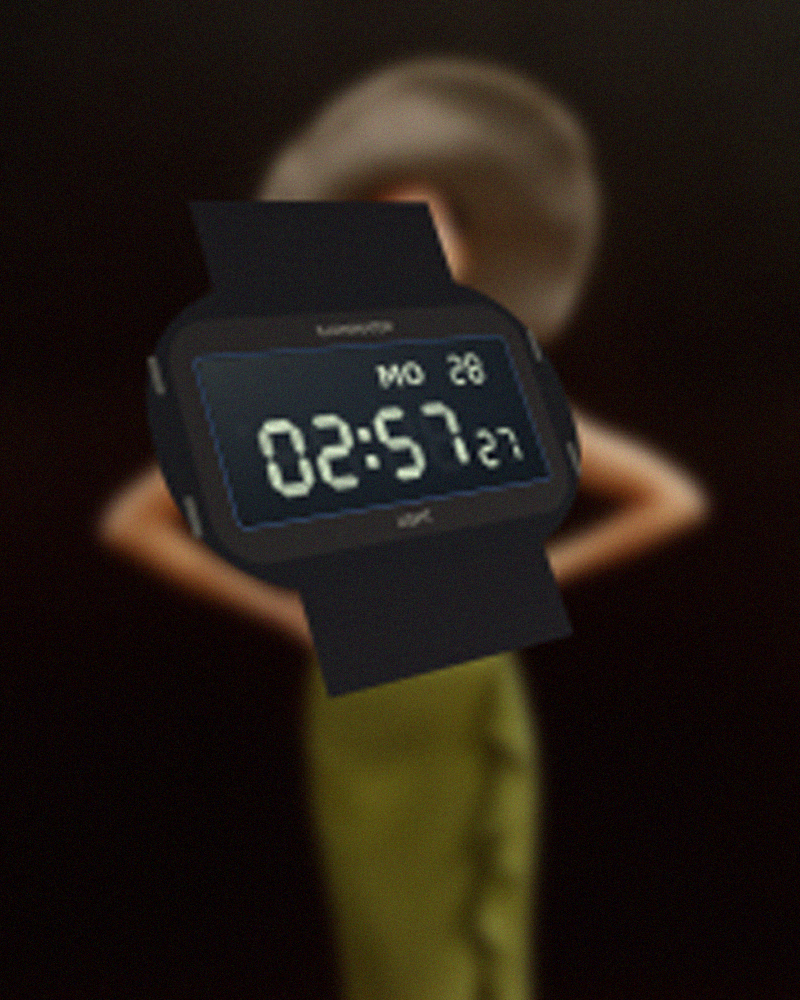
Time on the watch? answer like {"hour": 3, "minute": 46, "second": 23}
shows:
{"hour": 2, "minute": 57, "second": 27}
